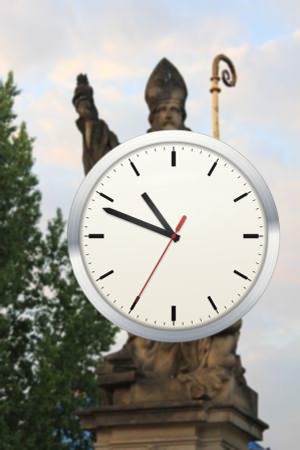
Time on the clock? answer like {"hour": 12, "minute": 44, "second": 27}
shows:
{"hour": 10, "minute": 48, "second": 35}
